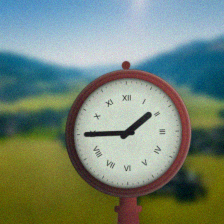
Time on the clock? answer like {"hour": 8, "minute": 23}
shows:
{"hour": 1, "minute": 45}
